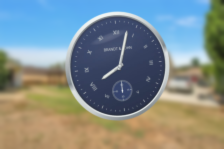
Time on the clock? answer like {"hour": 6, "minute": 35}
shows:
{"hour": 8, "minute": 3}
